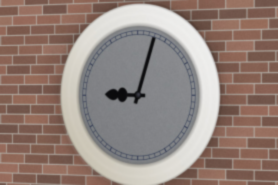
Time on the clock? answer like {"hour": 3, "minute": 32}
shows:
{"hour": 9, "minute": 3}
